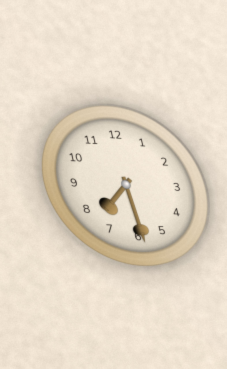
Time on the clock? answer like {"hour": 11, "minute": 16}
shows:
{"hour": 7, "minute": 29}
